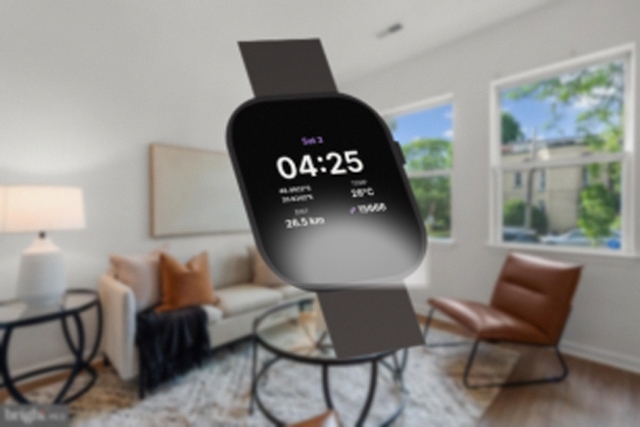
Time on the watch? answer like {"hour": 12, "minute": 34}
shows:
{"hour": 4, "minute": 25}
